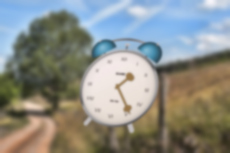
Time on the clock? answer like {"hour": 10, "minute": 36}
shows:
{"hour": 1, "minute": 24}
